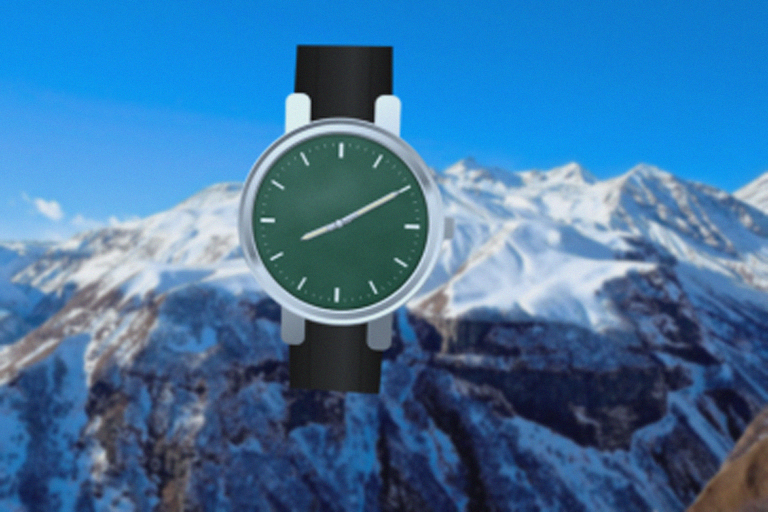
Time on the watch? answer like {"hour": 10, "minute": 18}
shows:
{"hour": 8, "minute": 10}
